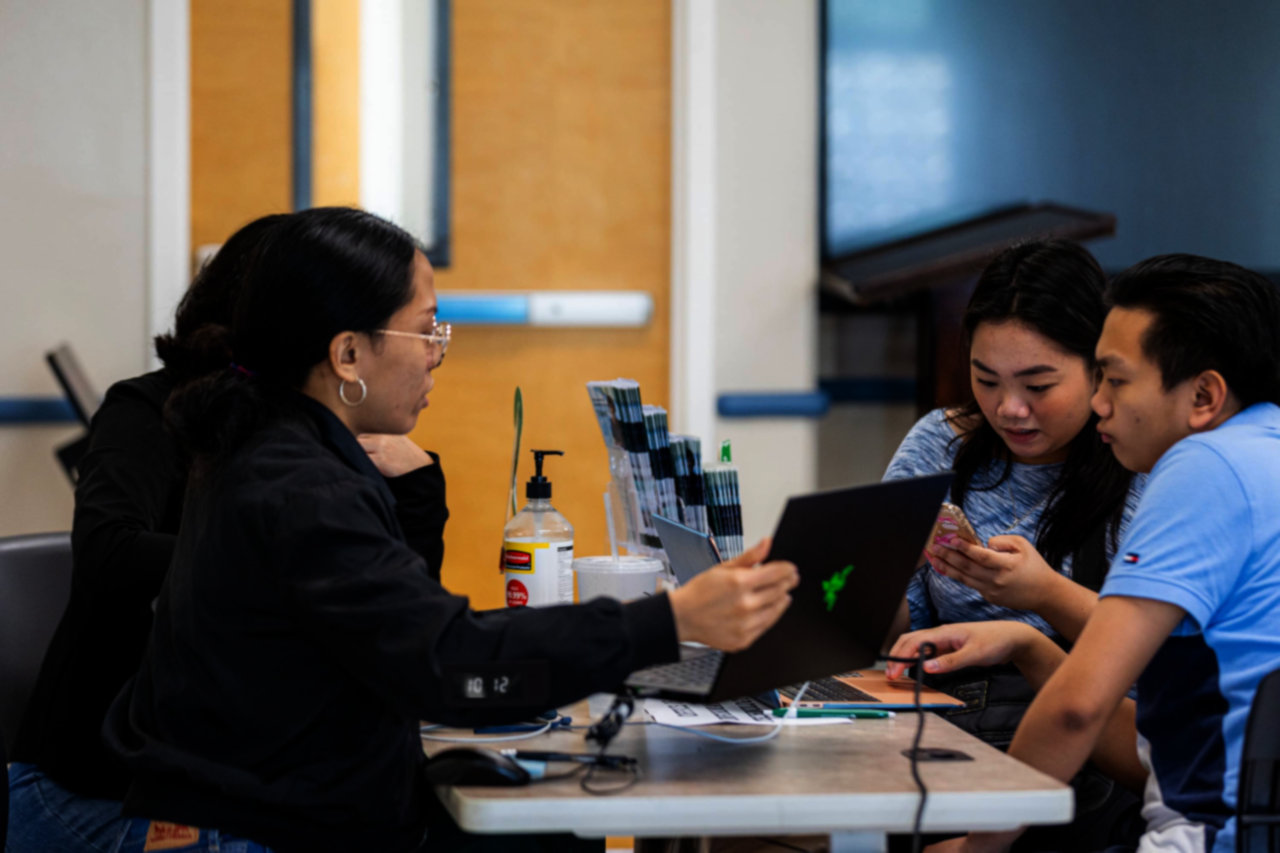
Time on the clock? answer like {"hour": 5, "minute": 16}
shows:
{"hour": 10, "minute": 12}
